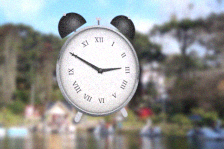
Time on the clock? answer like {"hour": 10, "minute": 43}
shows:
{"hour": 2, "minute": 50}
